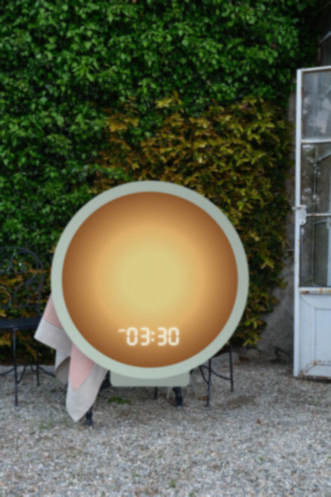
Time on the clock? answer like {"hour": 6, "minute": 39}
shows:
{"hour": 3, "minute": 30}
